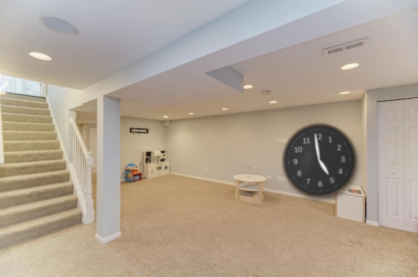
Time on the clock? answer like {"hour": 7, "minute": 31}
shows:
{"hour": 4, "minute": 59}
